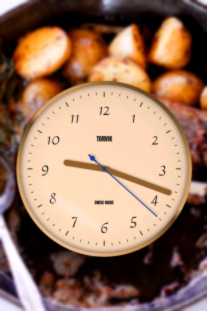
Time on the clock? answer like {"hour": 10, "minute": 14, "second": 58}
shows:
{"hour": 9, "minute": 18, "second": 22}
